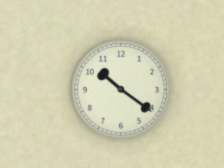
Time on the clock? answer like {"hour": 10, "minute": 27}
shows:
{"hour": 10, "minute": 21}
